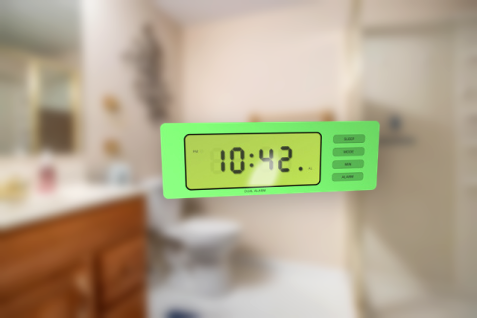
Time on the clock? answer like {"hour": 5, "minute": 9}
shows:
{"hour": 10, "minute": 42}
